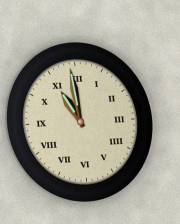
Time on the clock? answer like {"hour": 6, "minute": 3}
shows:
{"hour": 10, "minute": 59}
